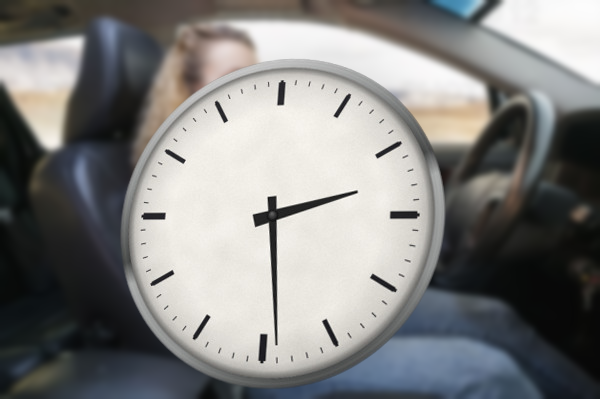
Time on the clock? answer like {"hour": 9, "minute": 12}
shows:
{"hour": 2, "minute": 29}
